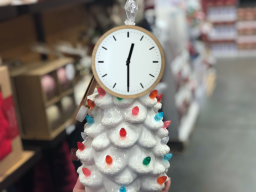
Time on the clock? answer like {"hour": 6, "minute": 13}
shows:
{"hour": 12, "minute": 30}
